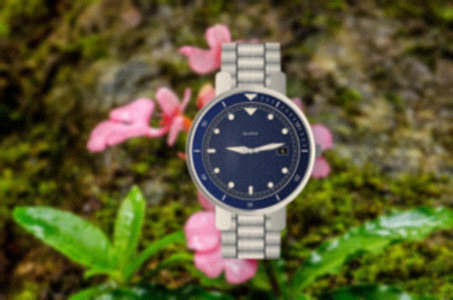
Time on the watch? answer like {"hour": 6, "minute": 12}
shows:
{"hour": 9, "minute": 13}
